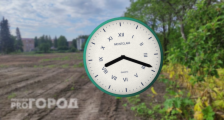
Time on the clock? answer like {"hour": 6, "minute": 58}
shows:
{"hour": 8, "minute": 19}
